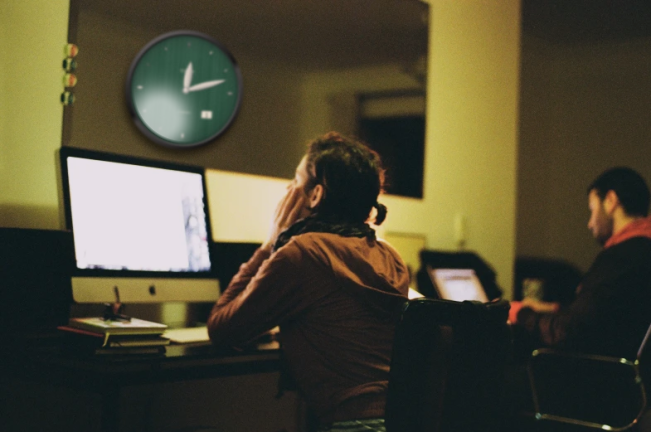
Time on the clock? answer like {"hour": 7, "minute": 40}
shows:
{"hour": 12, "minute": 12}
